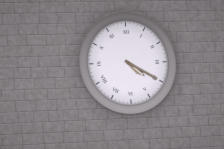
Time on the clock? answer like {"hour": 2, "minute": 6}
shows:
{"hour": 4, "minute": 20}
